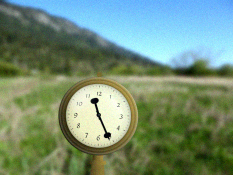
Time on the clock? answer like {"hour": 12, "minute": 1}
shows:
{"hour": 11, "minute": 26}
